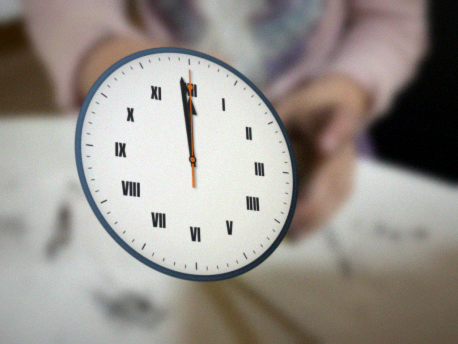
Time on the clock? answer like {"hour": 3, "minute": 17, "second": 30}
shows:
{"hour": 11, "minute": 59, "second": 0}
